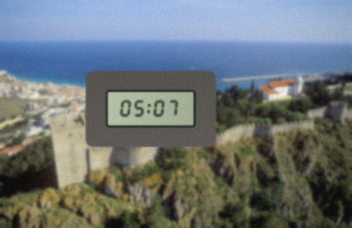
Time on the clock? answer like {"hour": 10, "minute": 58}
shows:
{"hour": 5, "minute": 7}
